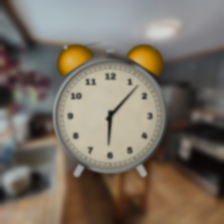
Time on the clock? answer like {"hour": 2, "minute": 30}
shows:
{"hour": 6, "minute": 7}
